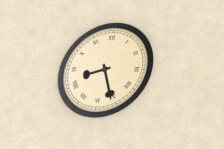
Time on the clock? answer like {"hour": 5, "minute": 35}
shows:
{"hour": 8, "minute": 26}
